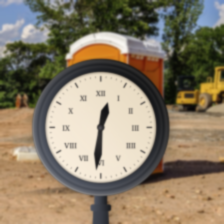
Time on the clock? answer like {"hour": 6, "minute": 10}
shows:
{"hour": 12, "minute": 31}
